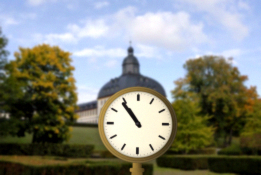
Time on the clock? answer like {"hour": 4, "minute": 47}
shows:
{"hour": 10, "minute": 54}
